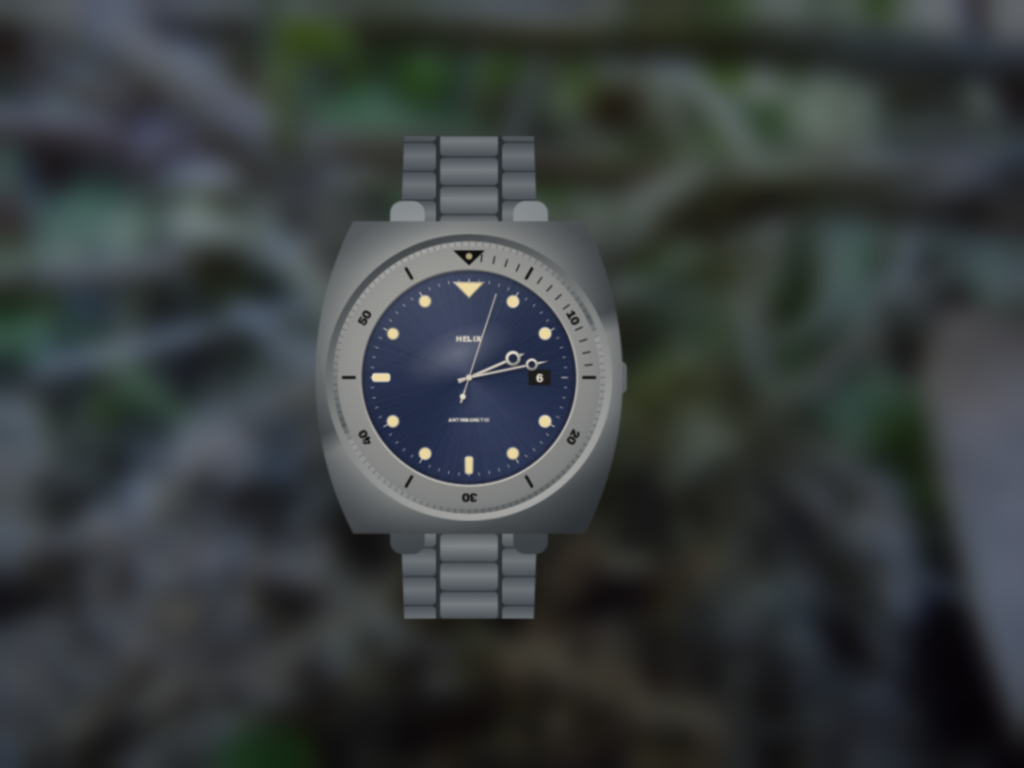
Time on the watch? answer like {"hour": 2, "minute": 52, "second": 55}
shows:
{"hour": 2, "minute": 13, "second": 3}
